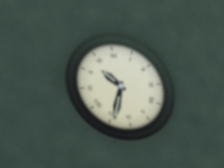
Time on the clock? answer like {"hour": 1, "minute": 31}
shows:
{"hour": 10, "minute": 34}
